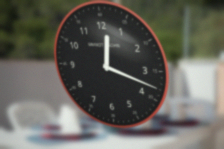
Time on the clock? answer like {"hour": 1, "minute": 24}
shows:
{"hour": 12, "minute": 18}
